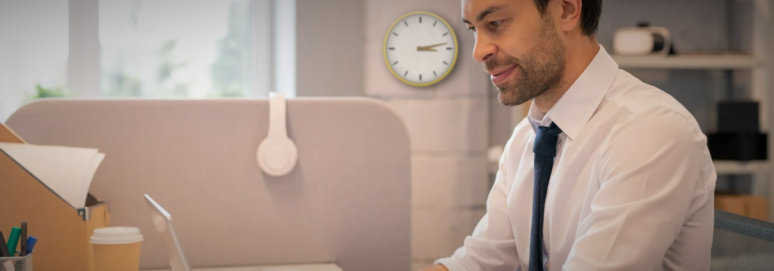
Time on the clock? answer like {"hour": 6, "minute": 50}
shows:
{"hour": 3, "minute": 13}
